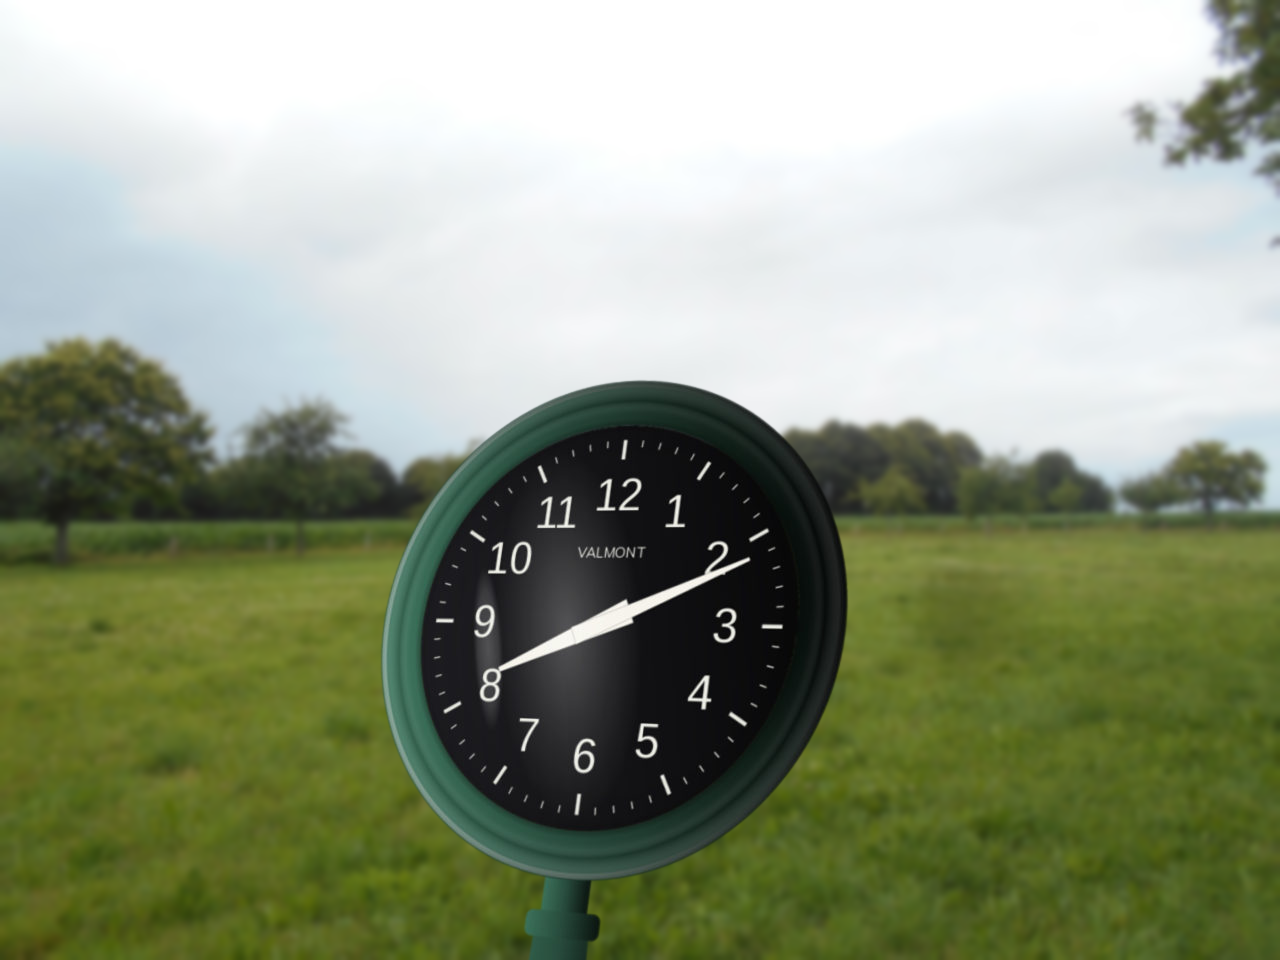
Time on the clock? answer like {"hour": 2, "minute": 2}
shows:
{"hour": 8, "minute": 11}
